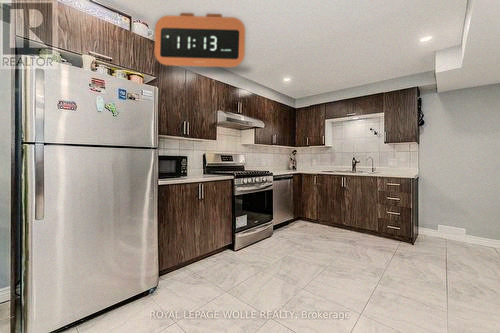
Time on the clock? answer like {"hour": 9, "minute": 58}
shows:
{"hour": 11, "minute": 13}
